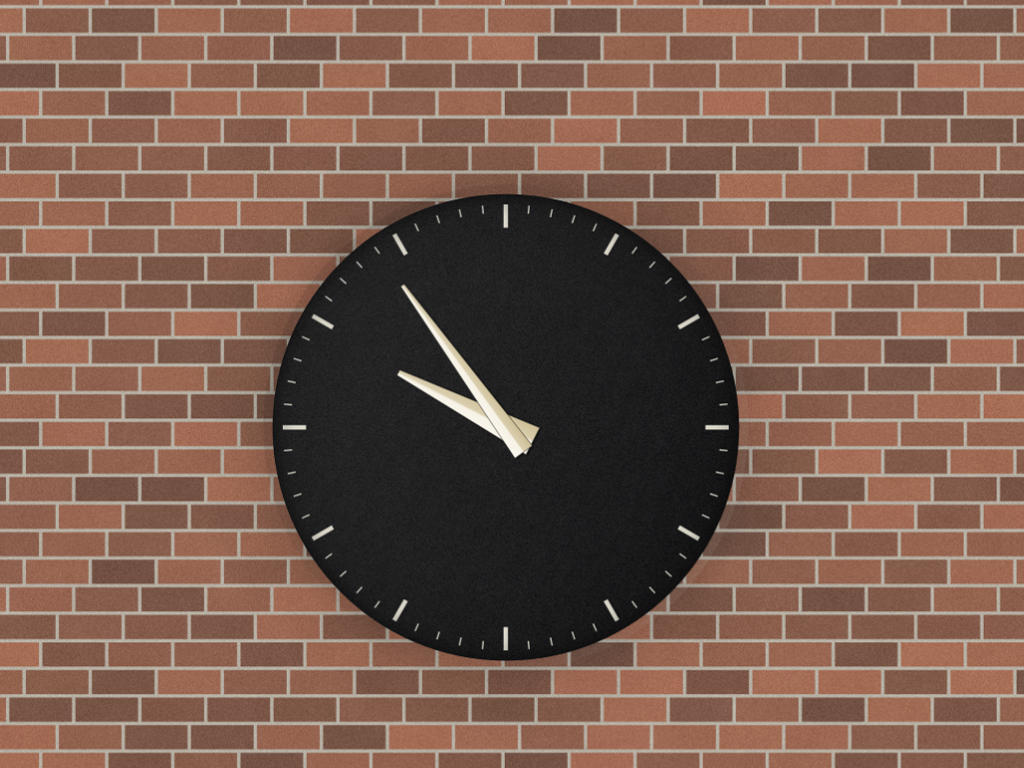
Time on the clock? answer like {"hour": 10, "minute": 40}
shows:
{"hour": 9, "minute": 54}
